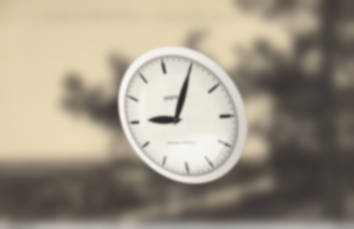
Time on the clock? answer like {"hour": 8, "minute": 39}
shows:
{"hour": 9, "minute": 5}
